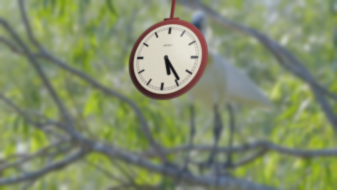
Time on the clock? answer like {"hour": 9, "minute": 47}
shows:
{"hour": 5, "minute": 24}
